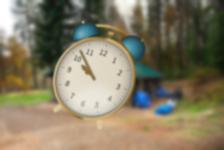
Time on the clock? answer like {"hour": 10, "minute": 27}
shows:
{"hour": 9, "minute": 52}
